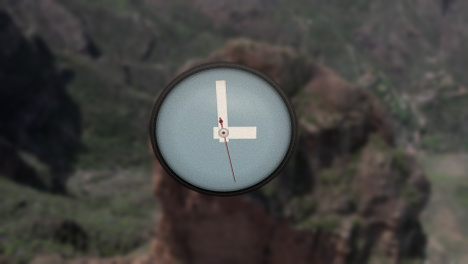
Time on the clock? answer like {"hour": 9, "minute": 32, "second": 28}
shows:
{"hour": 2, "minute": 59, "second": 28}
